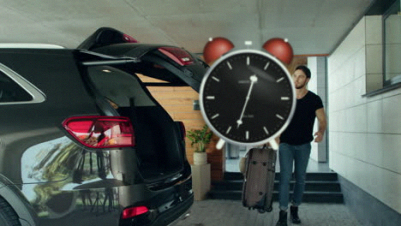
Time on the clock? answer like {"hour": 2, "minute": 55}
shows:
{"hour": 12, "minute": 33}
